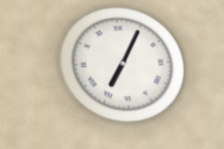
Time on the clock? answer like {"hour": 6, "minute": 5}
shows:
{"hour": 7, "minute": 5}
